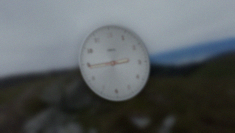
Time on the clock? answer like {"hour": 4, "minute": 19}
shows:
{"hour": 2, "minute": 44}
